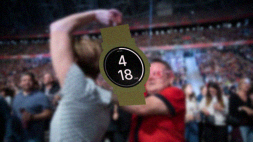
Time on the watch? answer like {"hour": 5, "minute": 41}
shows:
{"hour": 4, "minute": 18}
